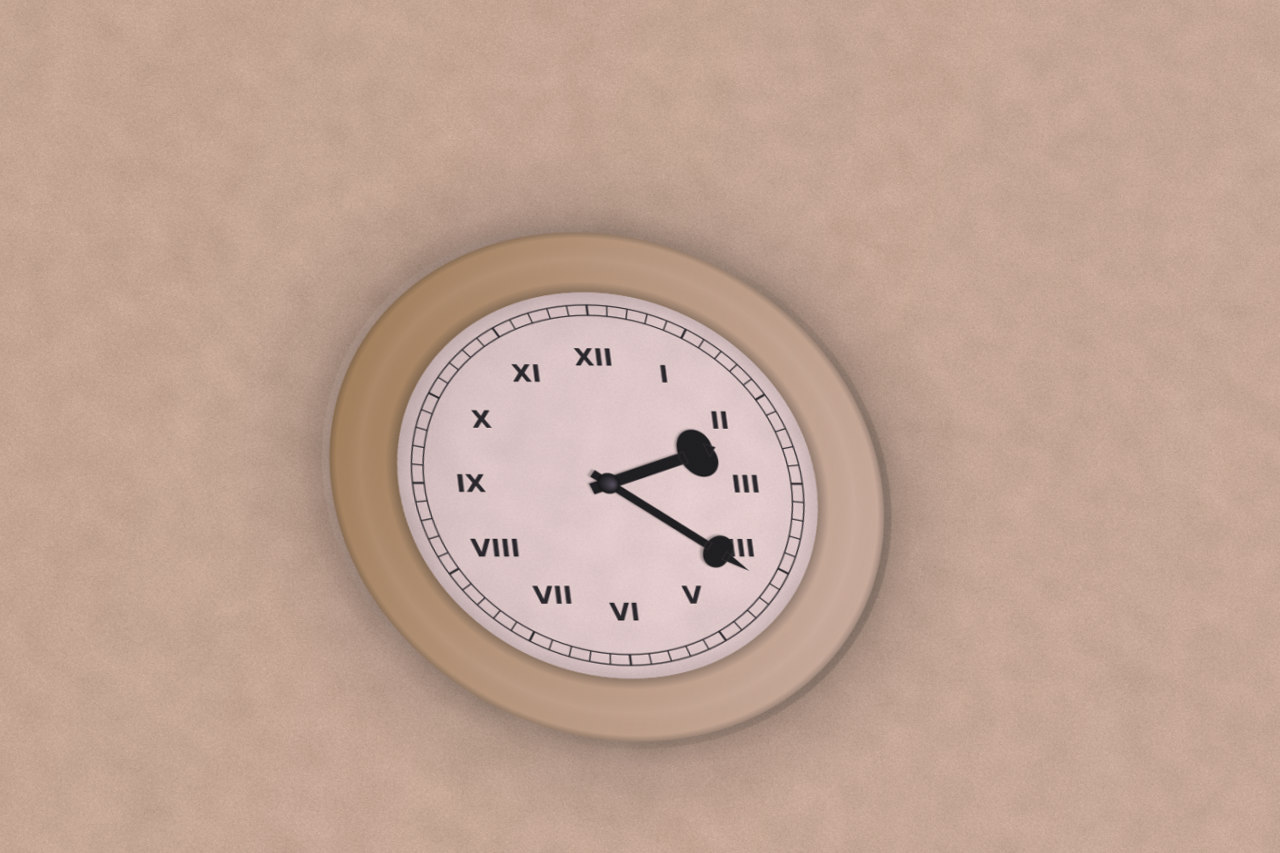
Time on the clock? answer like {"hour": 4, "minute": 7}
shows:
{"hour": 2, "minute": 21}
